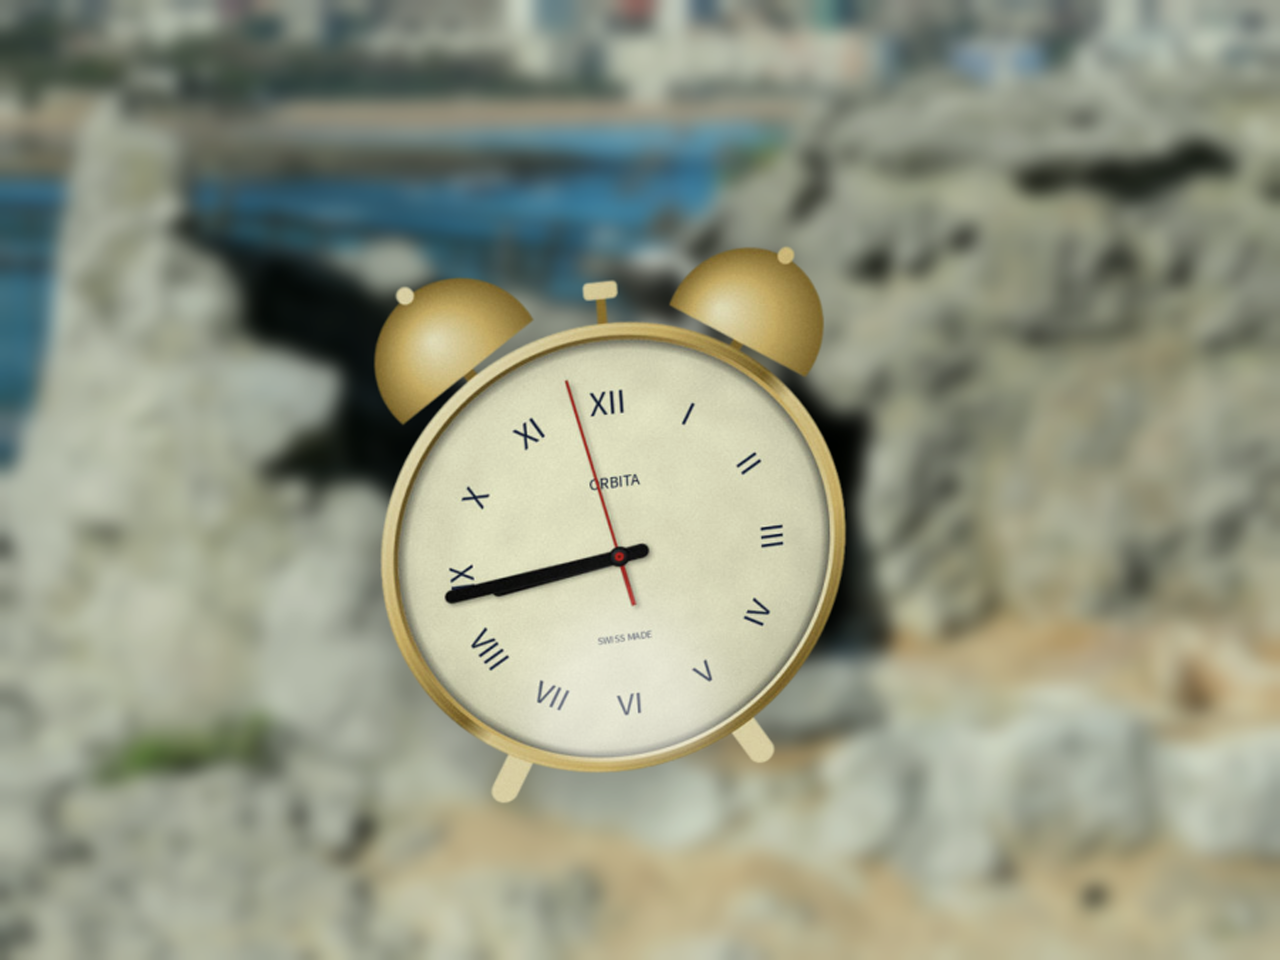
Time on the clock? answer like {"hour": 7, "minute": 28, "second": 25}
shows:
{"hour": 8, "minute": 43, "second": 58}
